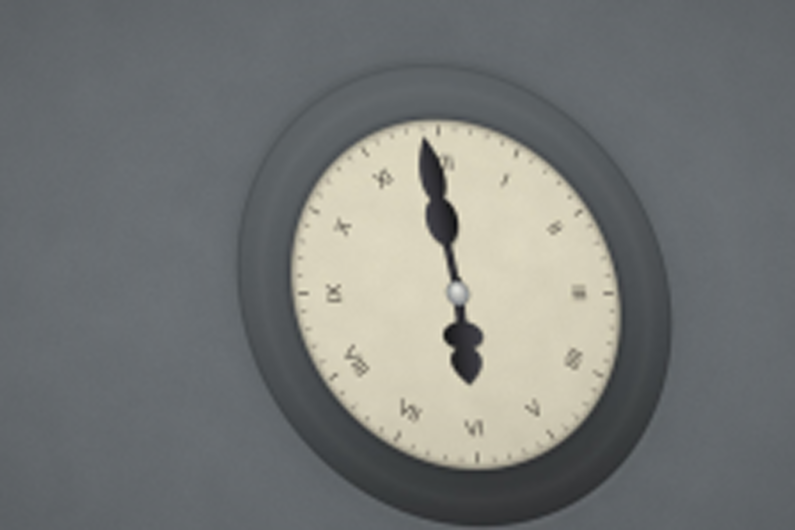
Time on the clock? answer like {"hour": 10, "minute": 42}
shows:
{"hour": 5, "minute": 59}
